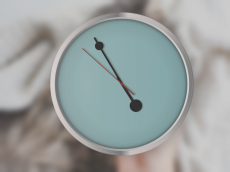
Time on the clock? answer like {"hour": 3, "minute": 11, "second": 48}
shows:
{"hour": 4, "minute": 54, "second": 52}
